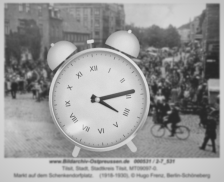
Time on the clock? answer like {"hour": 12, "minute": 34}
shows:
{"hour": 4, "minute": 14}
